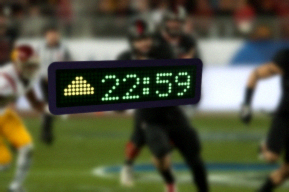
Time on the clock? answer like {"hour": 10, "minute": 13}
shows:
{"hour": 22, "minute": 59}
